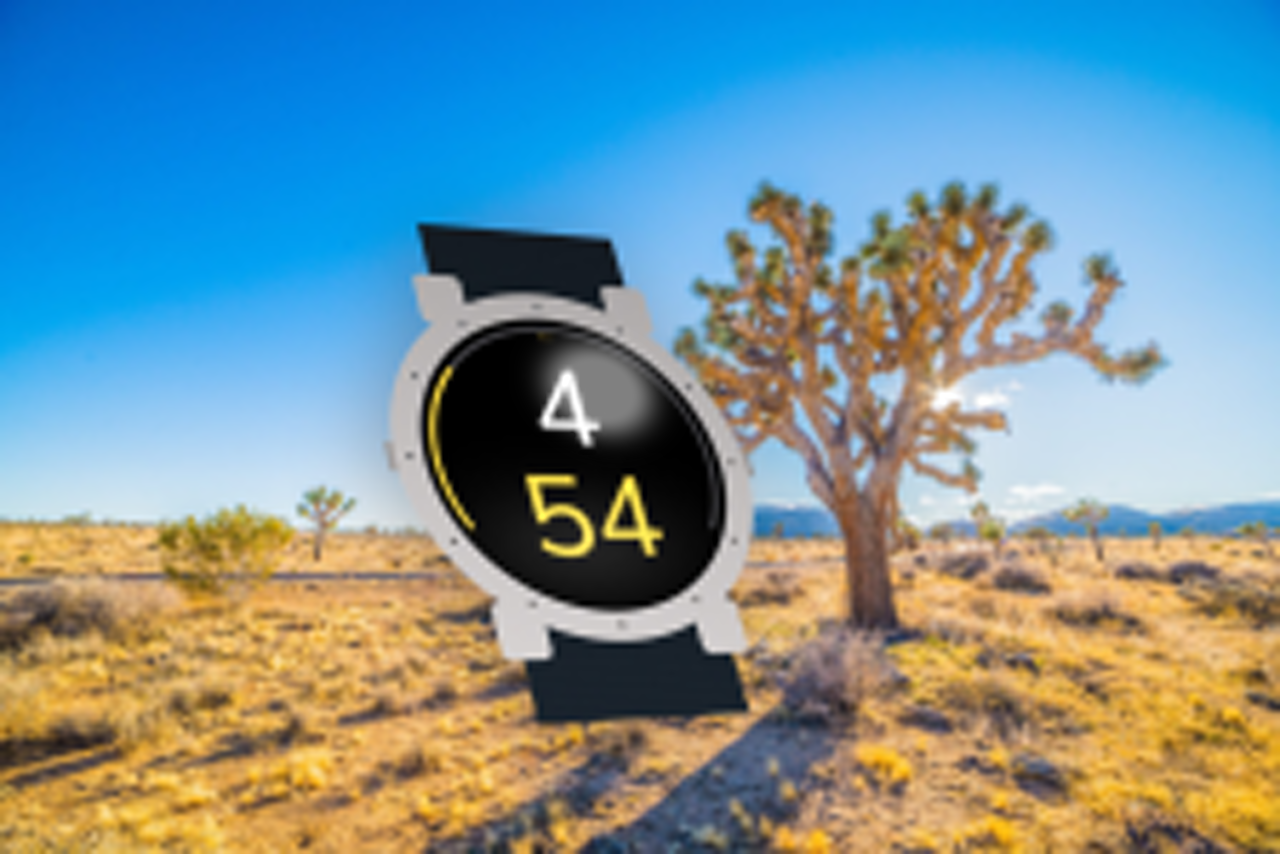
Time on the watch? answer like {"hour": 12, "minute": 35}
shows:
{"hour": 4, "minute": 54}
